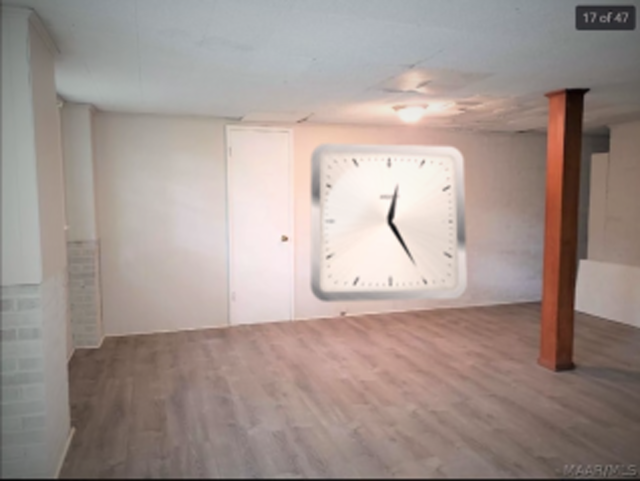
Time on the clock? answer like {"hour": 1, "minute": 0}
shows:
{"hour": 12, "minute": 25}
